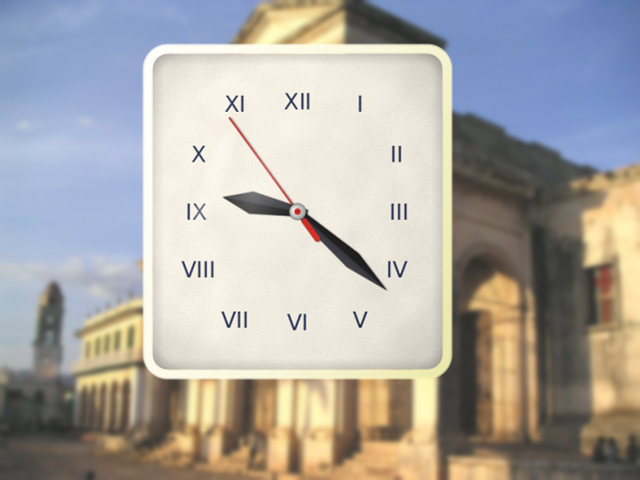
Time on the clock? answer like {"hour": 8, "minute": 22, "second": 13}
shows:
{"hour": 9, "minute": 21, "second": 54}
